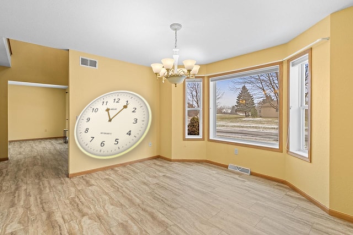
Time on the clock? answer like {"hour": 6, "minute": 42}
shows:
{"hour": 11, "minute": 6}
